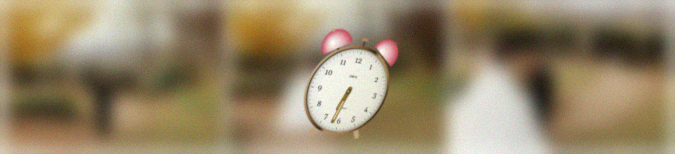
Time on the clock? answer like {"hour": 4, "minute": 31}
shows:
{"hour": 6, "minute": 32}
